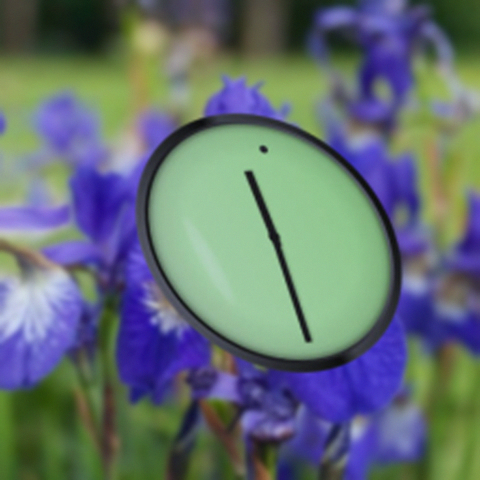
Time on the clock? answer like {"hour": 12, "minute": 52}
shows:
{"hour": 11, "minute": 28}
